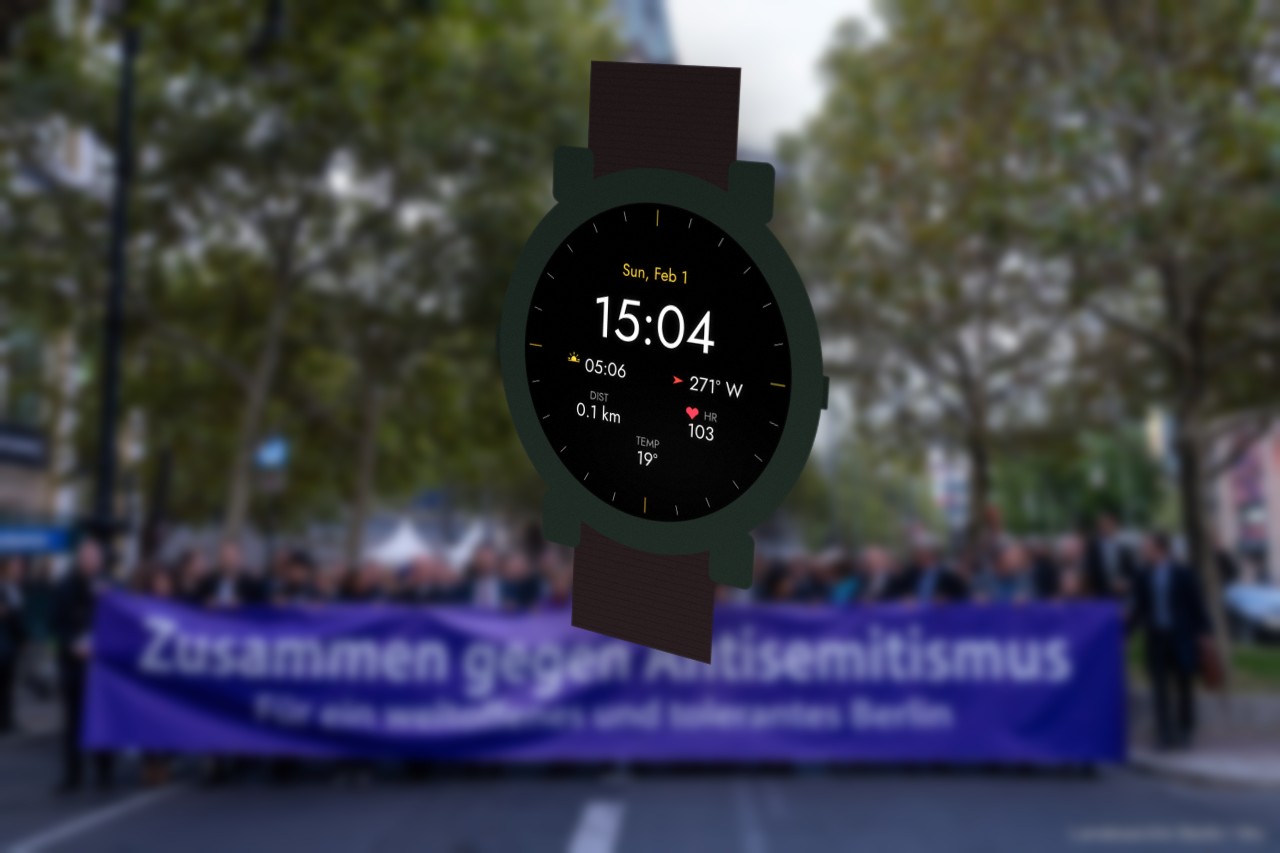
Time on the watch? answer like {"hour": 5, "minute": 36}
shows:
{"hour": 15, "minute": 4}
